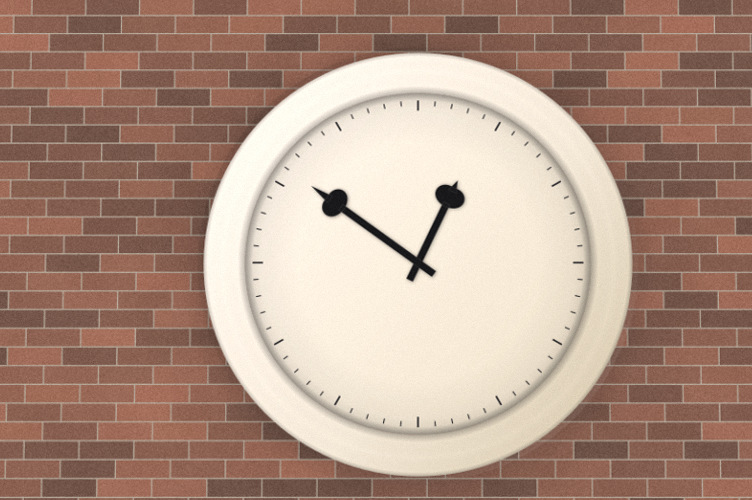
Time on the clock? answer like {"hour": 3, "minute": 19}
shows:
{"hour": 12, "minute": 51}
